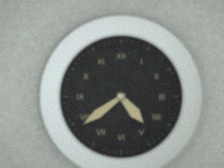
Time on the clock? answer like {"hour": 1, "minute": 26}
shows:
{"hour": 4, "minute": 39}
